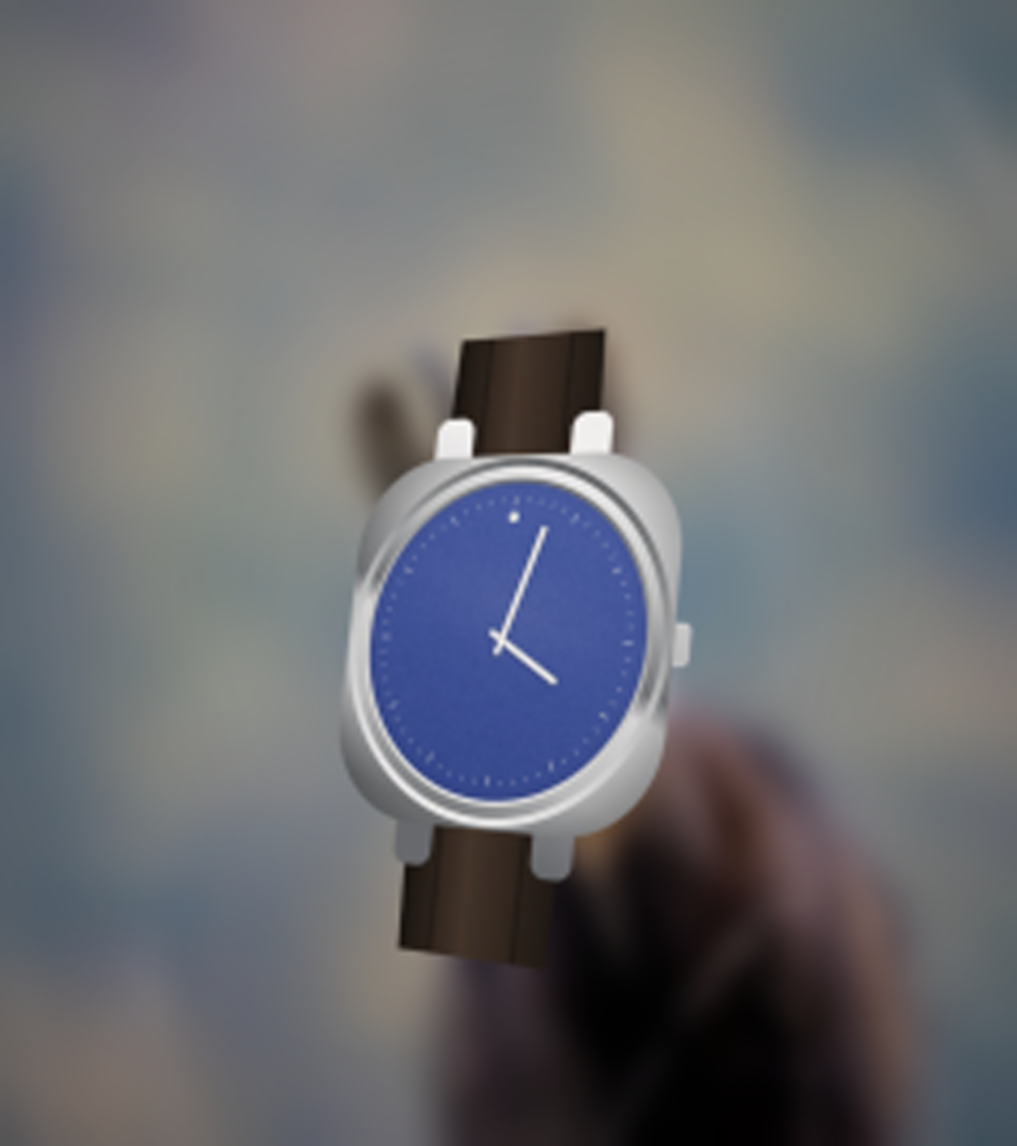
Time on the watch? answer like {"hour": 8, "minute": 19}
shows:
{"hour": 4, "minute": 3}
